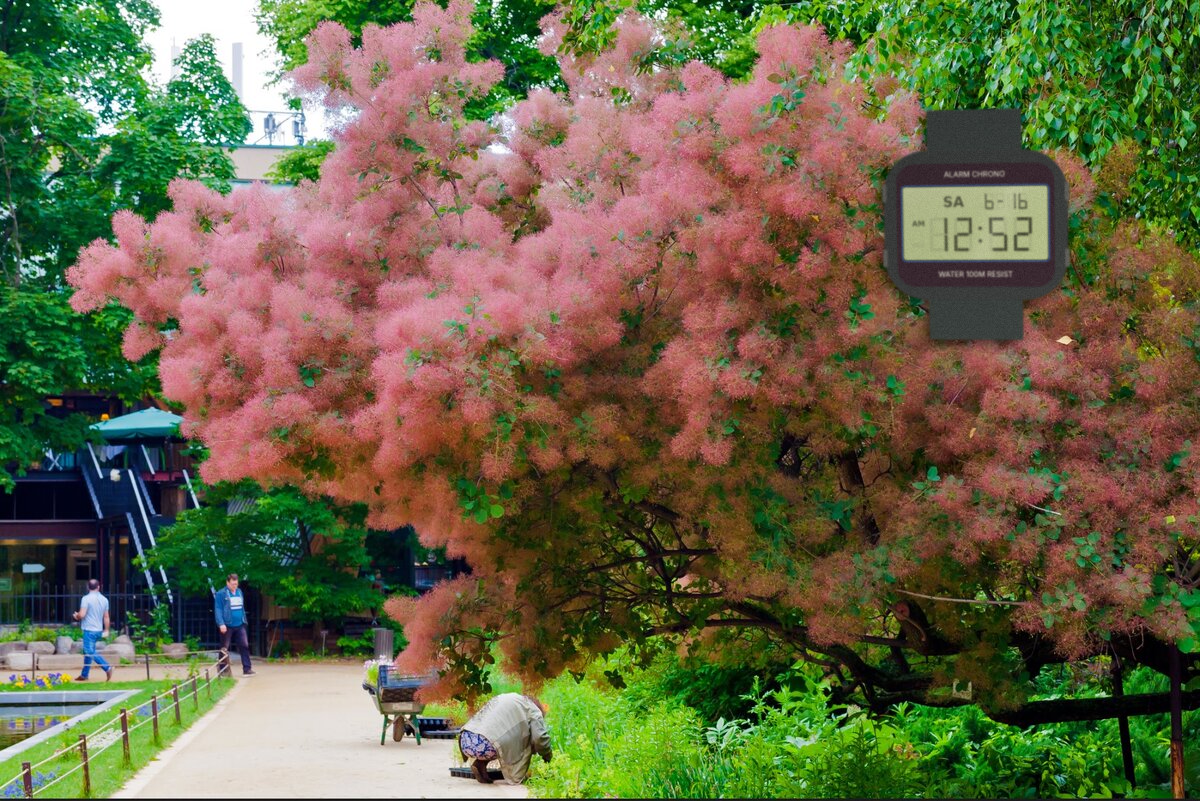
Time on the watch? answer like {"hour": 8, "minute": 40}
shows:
{"hour": 12, "minute": 52}
